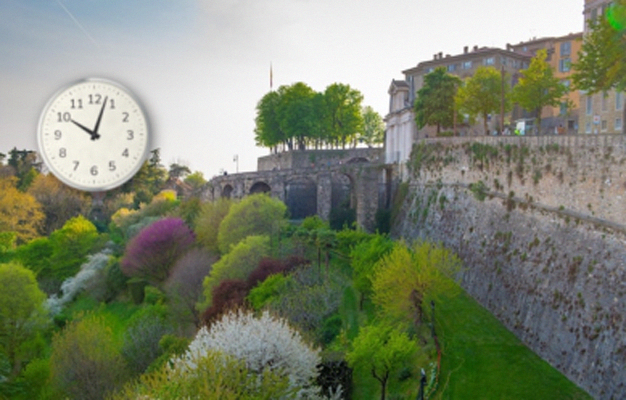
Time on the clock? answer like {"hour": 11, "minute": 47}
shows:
{"hour": 10, "minute": 3}
